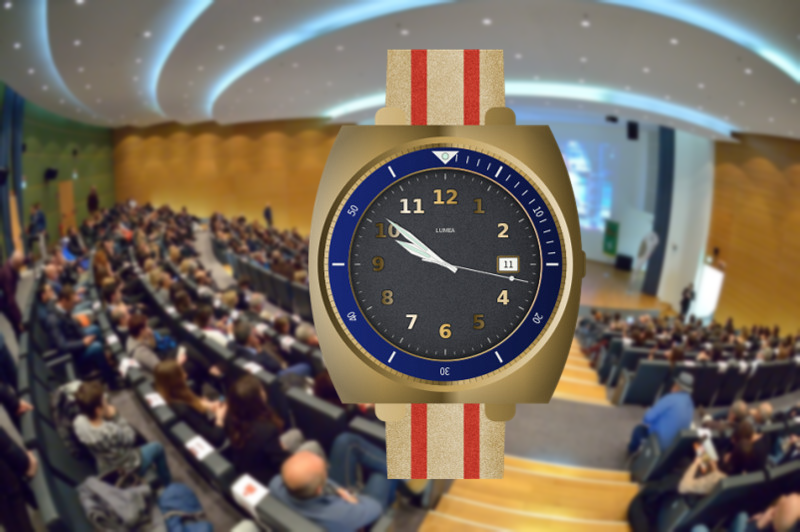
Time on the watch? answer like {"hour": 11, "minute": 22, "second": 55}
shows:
{"hour": 9, "minute": 51, "second": 17}
